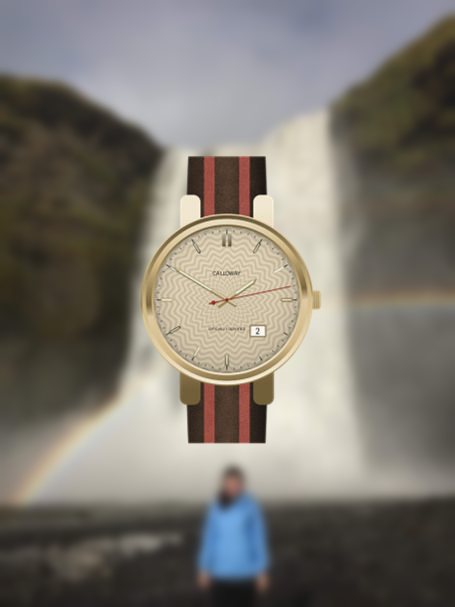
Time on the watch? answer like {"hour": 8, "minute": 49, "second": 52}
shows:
{"hour": 1, "minute": 50, "second": 13}
